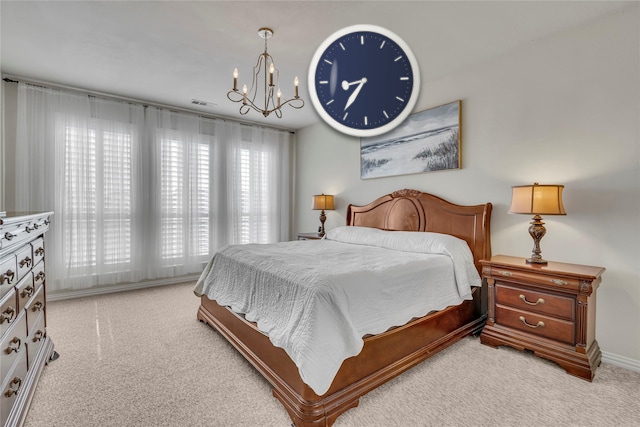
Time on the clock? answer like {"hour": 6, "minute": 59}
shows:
{"hour": 8, "minute": 36}
